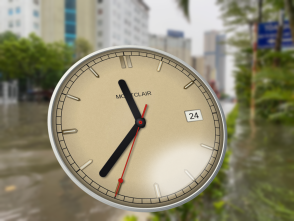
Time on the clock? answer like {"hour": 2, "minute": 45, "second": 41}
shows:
{"hour": 11, "minute": 37, "second": 35}
